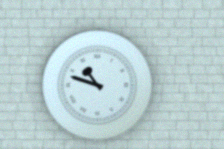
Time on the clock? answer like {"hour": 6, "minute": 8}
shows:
{"hour": 10, "minute": 48}
